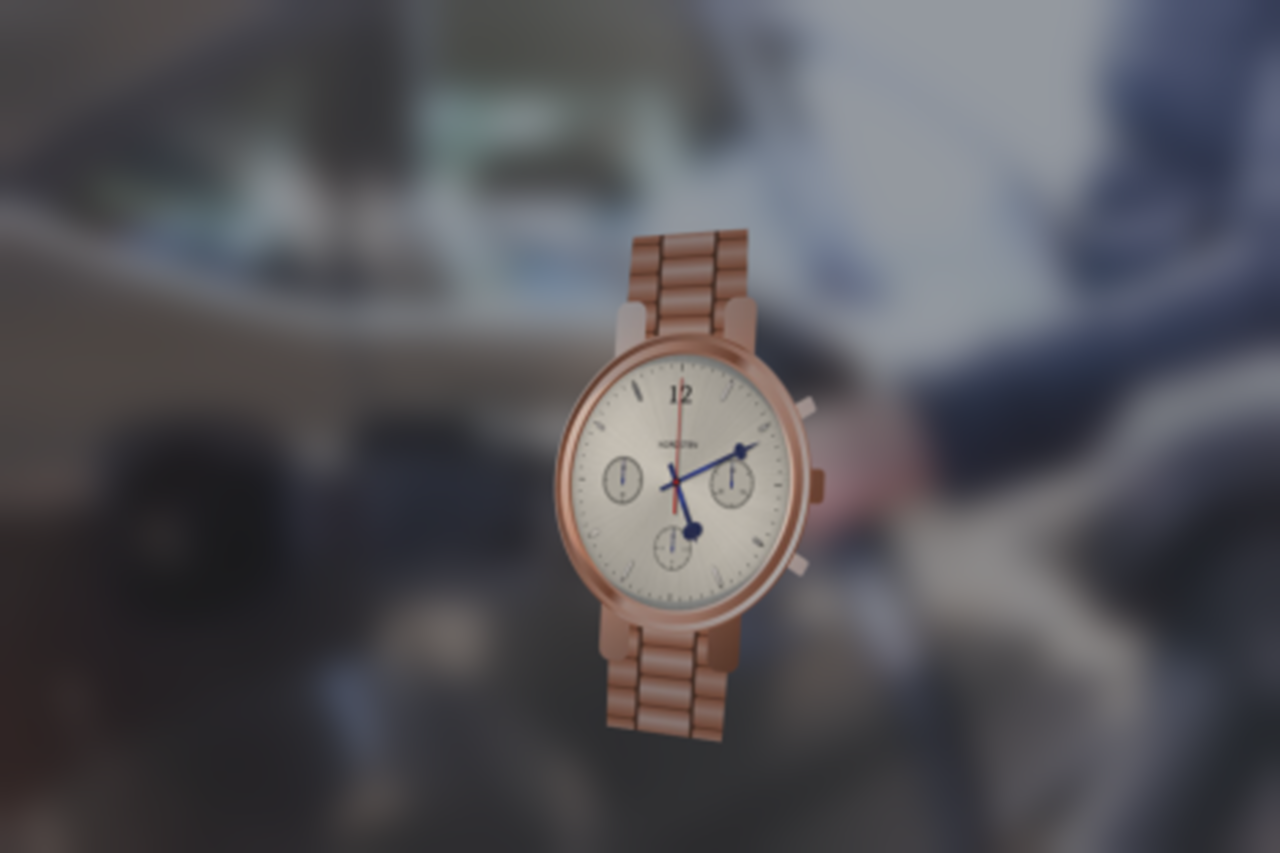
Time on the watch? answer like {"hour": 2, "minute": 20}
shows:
{"hour": 5, "minute": 11}
